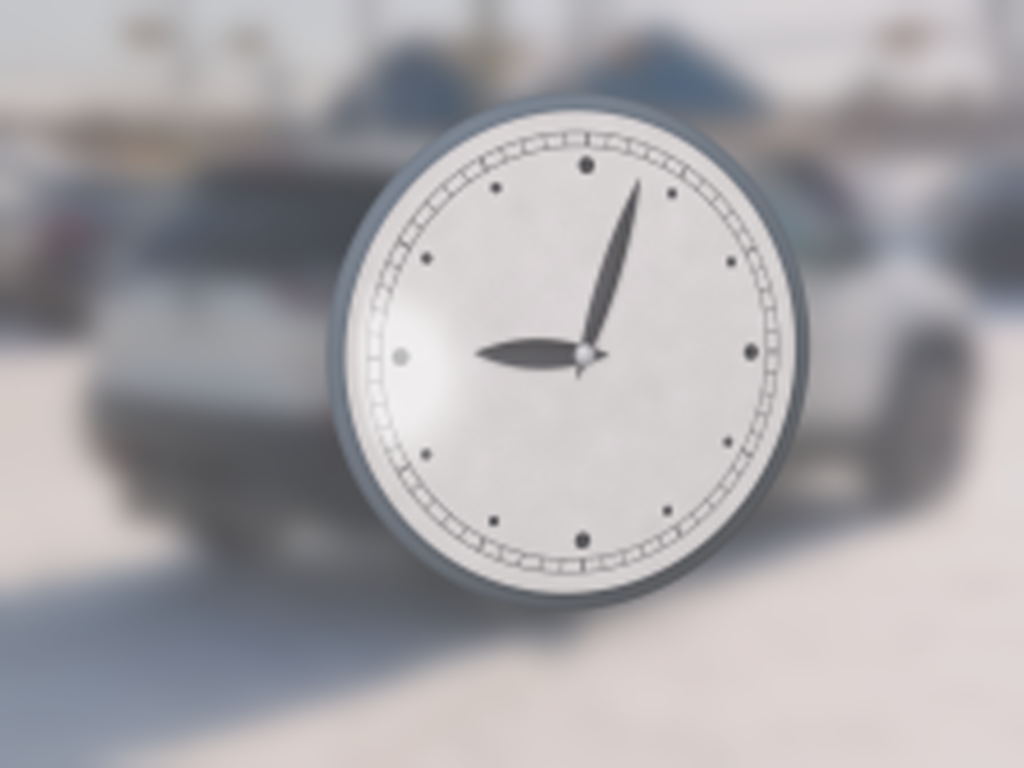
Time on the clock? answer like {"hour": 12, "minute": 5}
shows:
{"hour": 9, "minute": 3}
